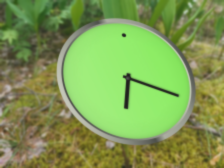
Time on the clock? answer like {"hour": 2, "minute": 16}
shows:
{"hour": 6, "minute": 18}
